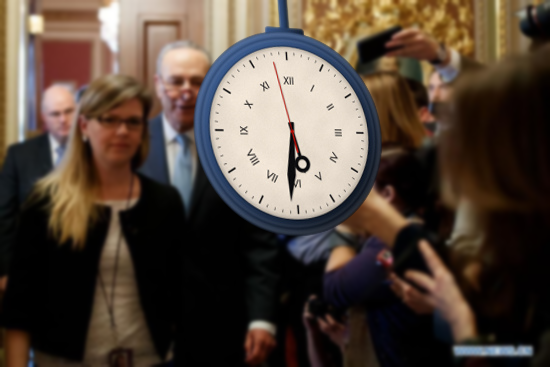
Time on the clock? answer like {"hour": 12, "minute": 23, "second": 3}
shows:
{"hour": 5, "minute": 30, "second": 58}
